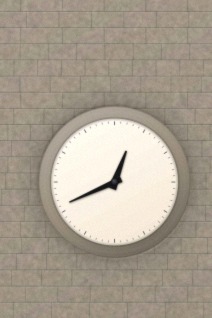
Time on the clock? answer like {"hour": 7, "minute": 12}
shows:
{"hour": 12, "minute": 41}
